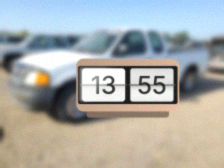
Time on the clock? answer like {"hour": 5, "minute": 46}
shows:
{"hour": 13, "minute": 55}
